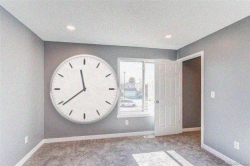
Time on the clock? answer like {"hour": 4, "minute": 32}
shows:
{"hour": 11, "minute": 39}
